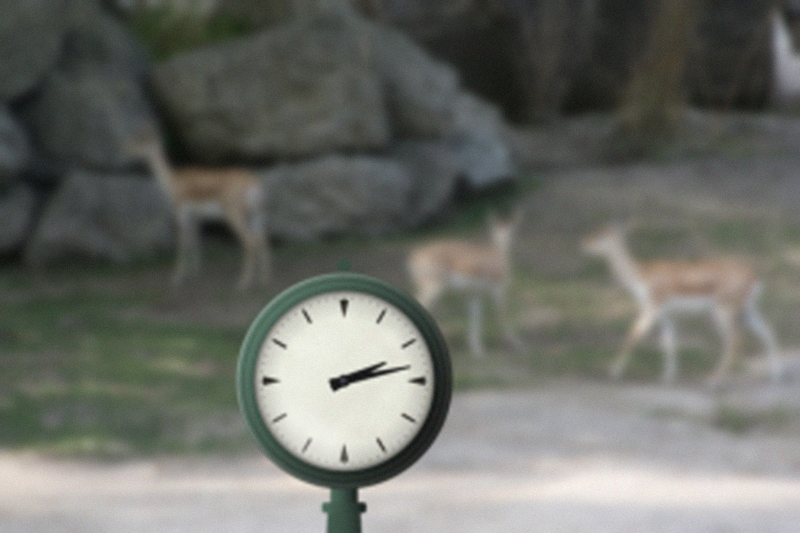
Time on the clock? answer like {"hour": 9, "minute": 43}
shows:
{"hour": 2, "minute": 13}
